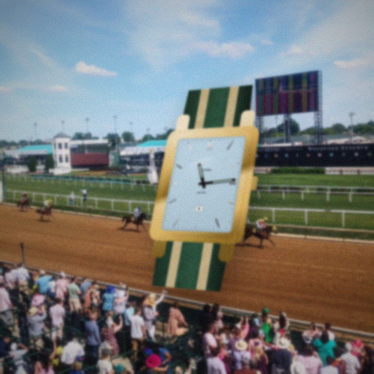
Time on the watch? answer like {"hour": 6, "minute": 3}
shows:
{"hour": 11, "minute": 14}
